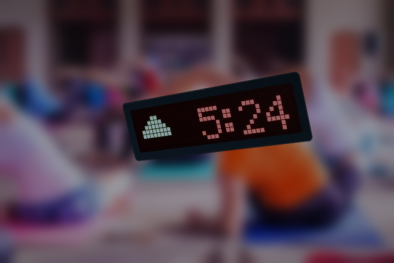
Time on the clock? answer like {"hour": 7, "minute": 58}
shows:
{"hour": 5, "minute": 24}
